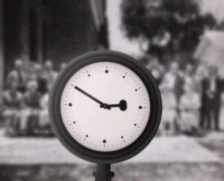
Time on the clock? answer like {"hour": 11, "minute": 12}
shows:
{"hour": 2, "minute": 50}
